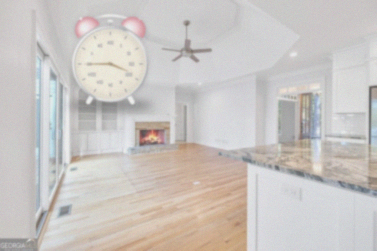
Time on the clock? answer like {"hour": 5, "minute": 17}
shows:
{"hour": 3, "minute": 45}
